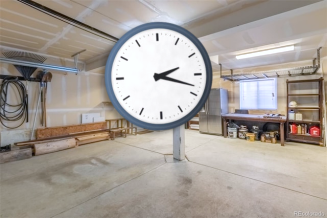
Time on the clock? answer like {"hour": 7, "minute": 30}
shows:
{"hour": 2, "minute": 18}
